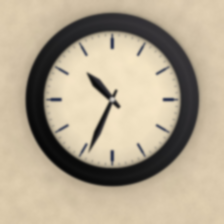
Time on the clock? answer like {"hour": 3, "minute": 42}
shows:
{"hour": 10, "minute": 34}
